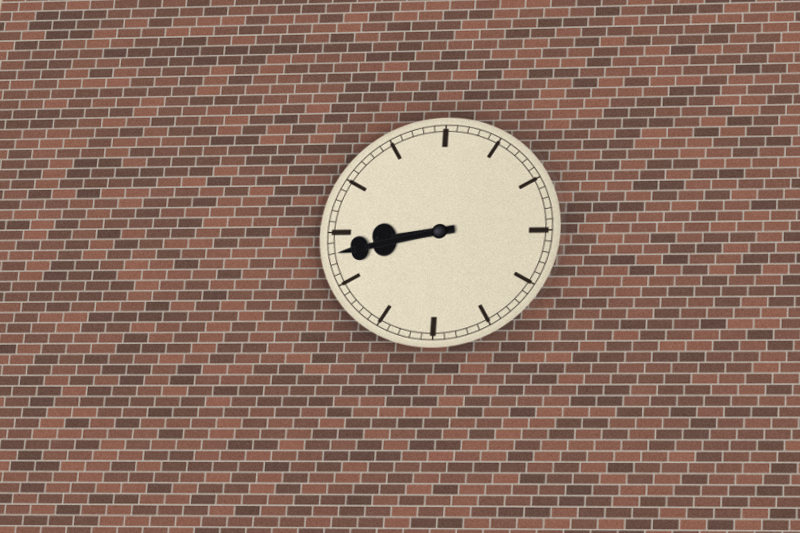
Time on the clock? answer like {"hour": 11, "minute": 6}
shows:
{"hour": 8, "minute": 43}
